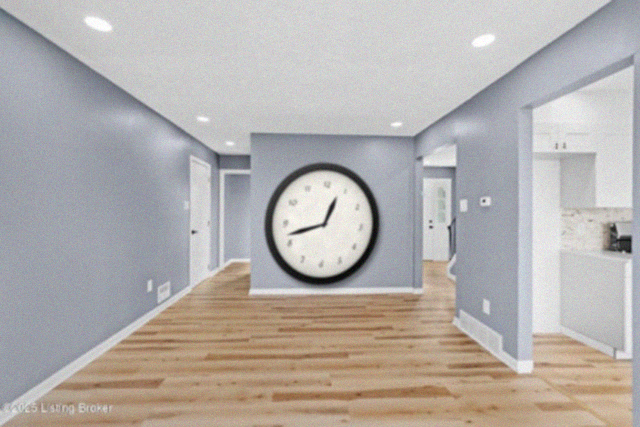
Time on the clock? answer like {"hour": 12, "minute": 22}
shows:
{"hour": 12, "minute": 42}
